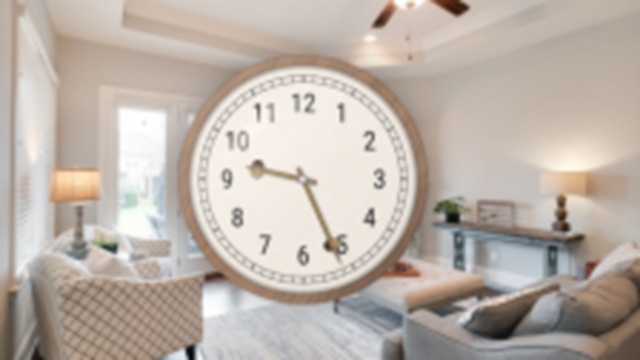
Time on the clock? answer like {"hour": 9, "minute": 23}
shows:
{"hour": 9, "minute": 26}
